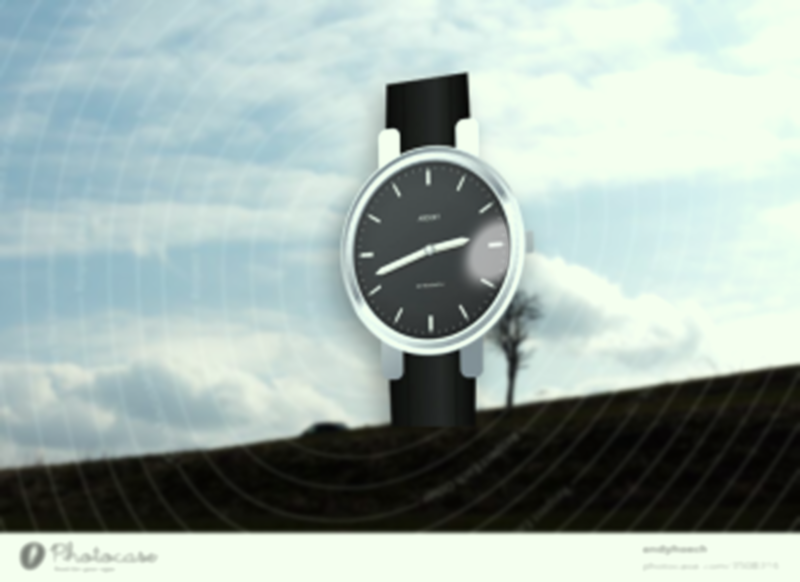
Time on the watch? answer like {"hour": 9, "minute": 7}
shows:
{"hour": 2, "minute": 42}
